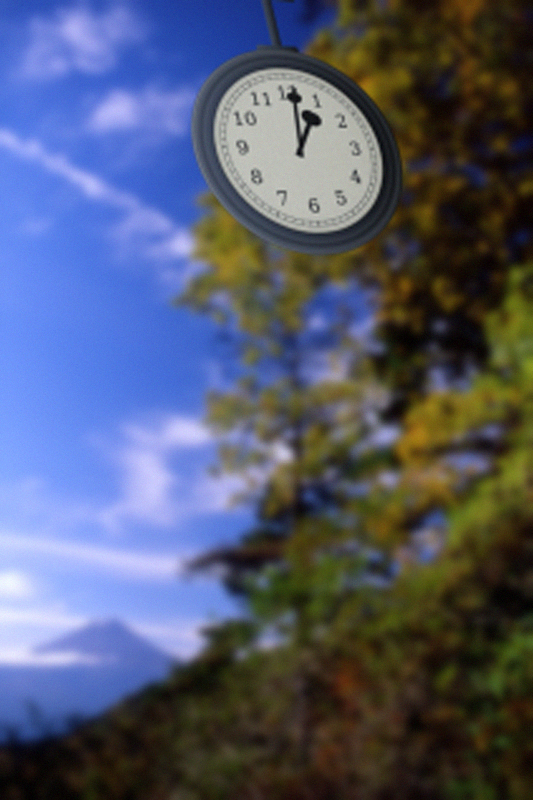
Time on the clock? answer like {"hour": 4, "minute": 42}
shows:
{"hour": 1, "minute": 1}
